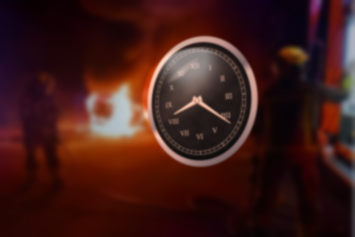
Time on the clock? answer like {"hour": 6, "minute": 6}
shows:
{"hour": 8, "minute": 21}
